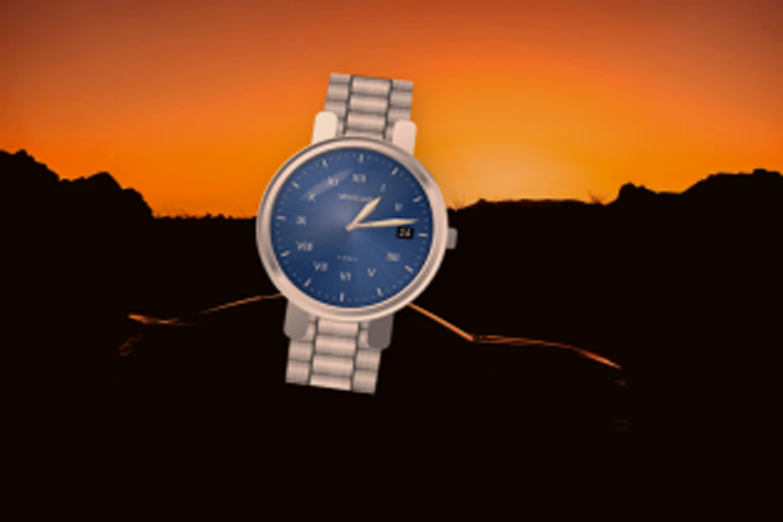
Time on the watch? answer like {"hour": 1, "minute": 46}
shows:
{"hour": 1, "minute": 13}
